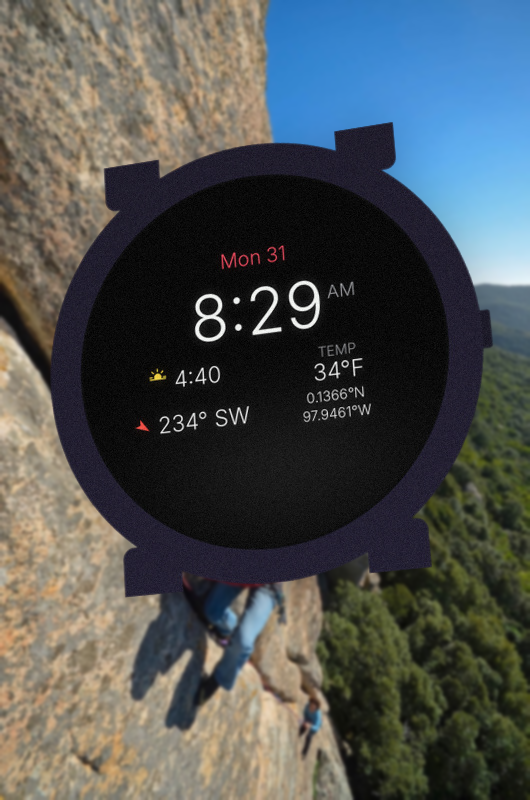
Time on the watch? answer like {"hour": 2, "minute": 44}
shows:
{"hour": 8, "minute": 29}
